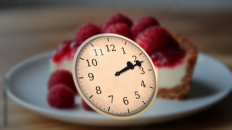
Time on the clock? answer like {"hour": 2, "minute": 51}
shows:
{"hour": 2, "minute": 12}
